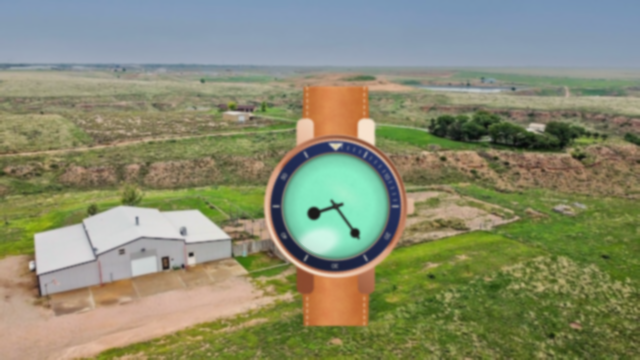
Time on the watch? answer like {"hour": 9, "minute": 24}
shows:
{"hour": 8, "minute": 24}
